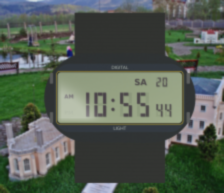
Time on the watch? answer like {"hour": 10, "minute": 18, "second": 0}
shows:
{"hour": 10, "minute": 55, "second": 44}
